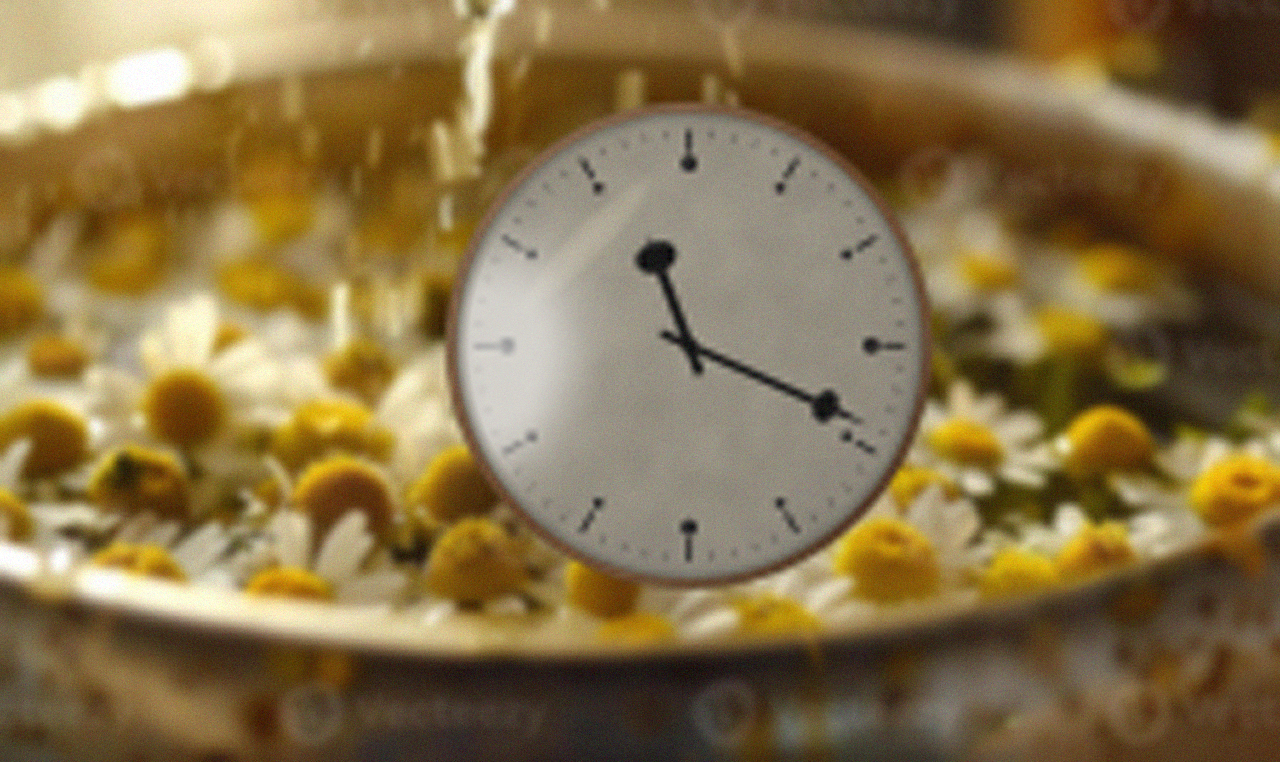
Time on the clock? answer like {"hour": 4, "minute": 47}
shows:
{"hour": 11, "minute": 19}
